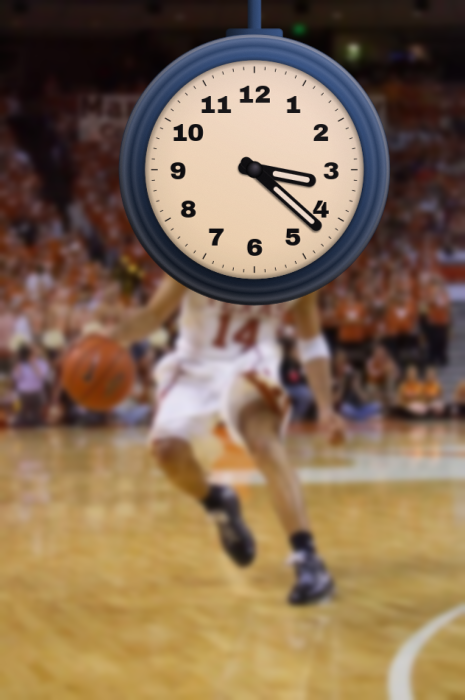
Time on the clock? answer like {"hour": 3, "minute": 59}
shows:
{"hour": 3, "minute": 22}
